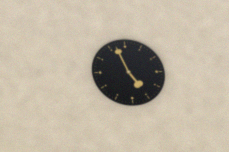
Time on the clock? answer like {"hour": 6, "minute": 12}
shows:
{"hour": 4, "minute": 57}
